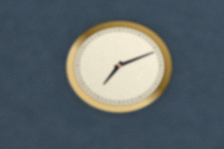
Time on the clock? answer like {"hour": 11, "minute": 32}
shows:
{"hour": 7, "minute": 11}
